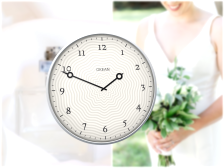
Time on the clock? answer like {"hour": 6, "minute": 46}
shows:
{"hour": 1, "minute": 49}
